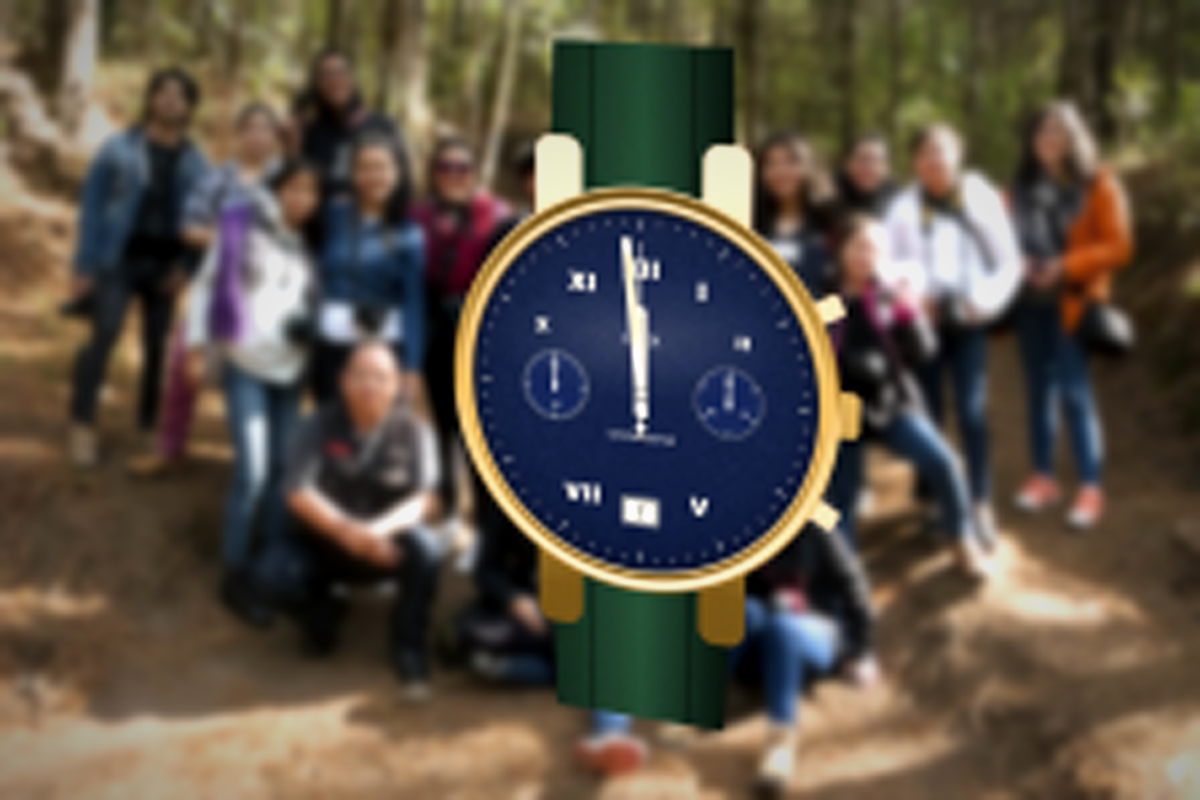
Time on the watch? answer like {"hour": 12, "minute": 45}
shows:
{"hour": 11, "minute": 59}
